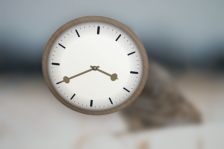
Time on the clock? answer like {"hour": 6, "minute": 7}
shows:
{"hour": 3, "minute": 40}
